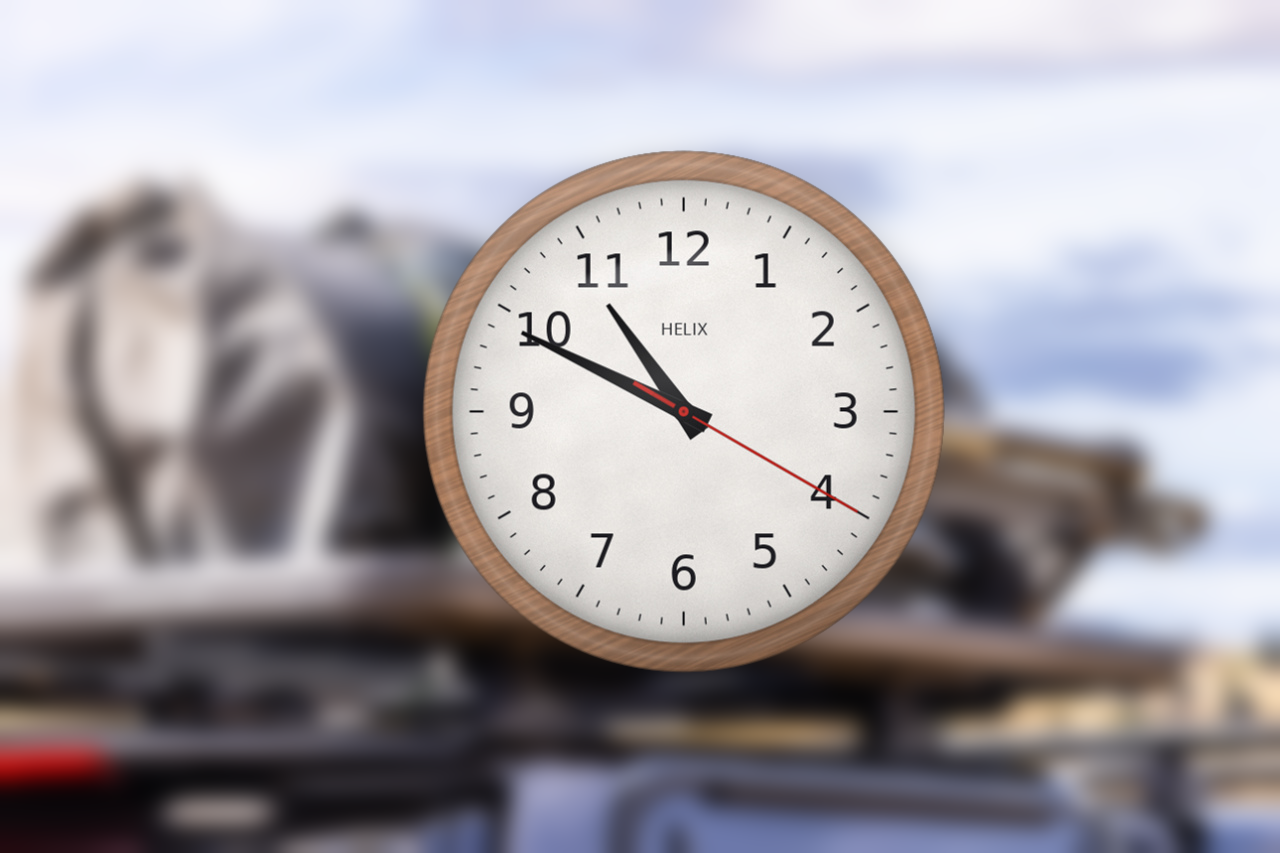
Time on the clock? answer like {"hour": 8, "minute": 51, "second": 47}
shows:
{"hour": 10, "minute": 49, "second": 20}
